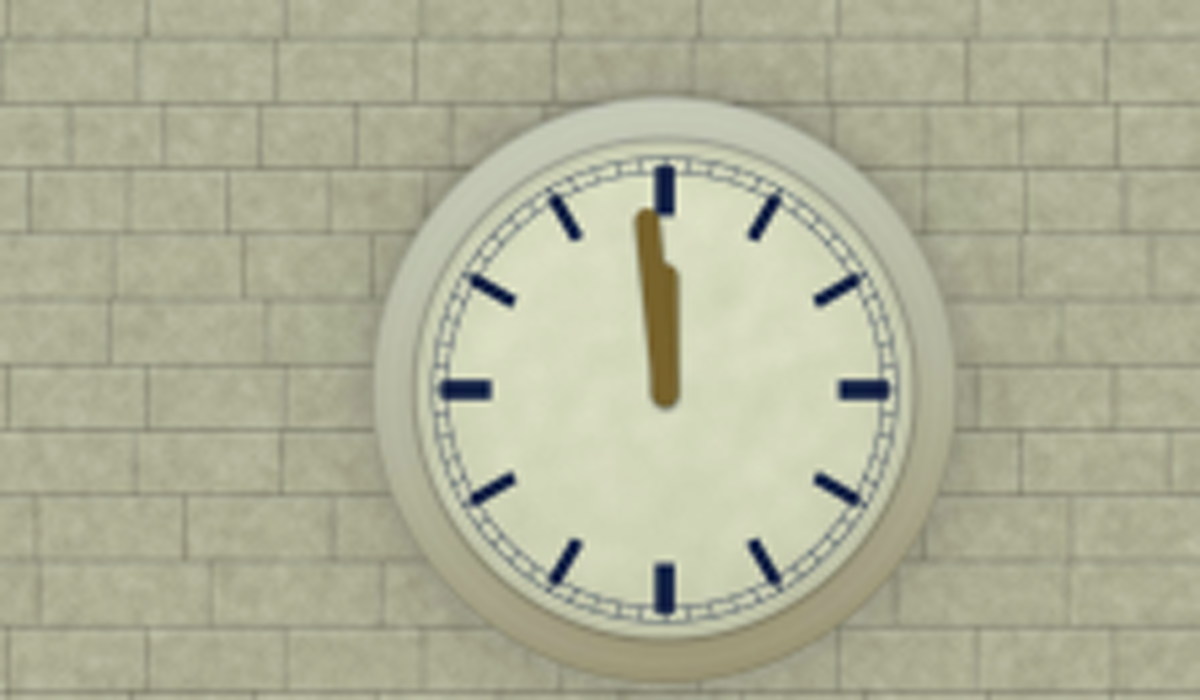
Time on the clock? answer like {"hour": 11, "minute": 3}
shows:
{"hour": 11, "minute": 59}
